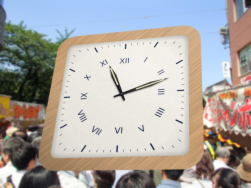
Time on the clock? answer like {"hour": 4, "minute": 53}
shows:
{"hour": 11, "minute": 12}
